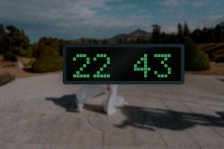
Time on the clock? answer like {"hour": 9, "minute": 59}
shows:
{"hour": 22, "minute": 43}
